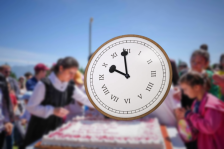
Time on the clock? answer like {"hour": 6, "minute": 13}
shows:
{"hour": 9, "minute": 59}
